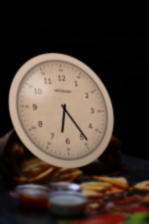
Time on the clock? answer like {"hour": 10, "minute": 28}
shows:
{"hour": 6, "minute": 24}
